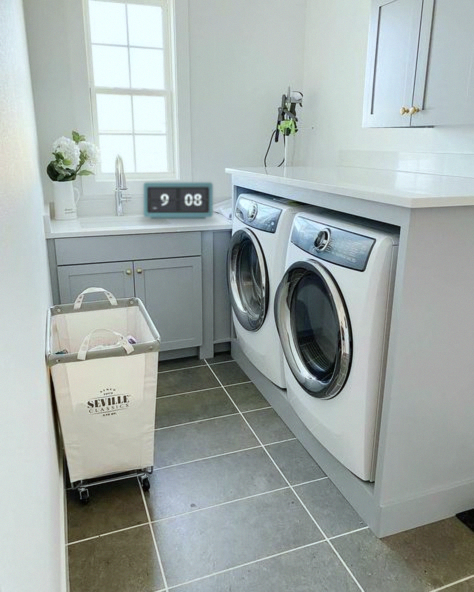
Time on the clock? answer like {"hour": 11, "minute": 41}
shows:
{"hour": 9, "minute": 8}
